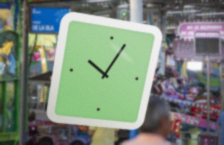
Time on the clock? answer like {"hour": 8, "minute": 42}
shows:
{"hour": 10, "minute": 4}
